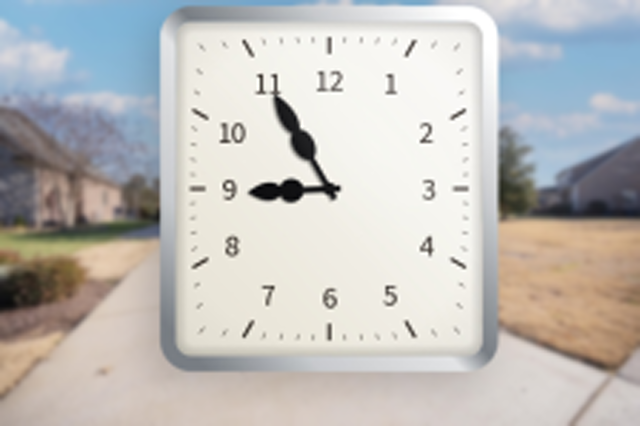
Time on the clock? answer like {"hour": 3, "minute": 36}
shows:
{"hour": 8, "minute": 55}
